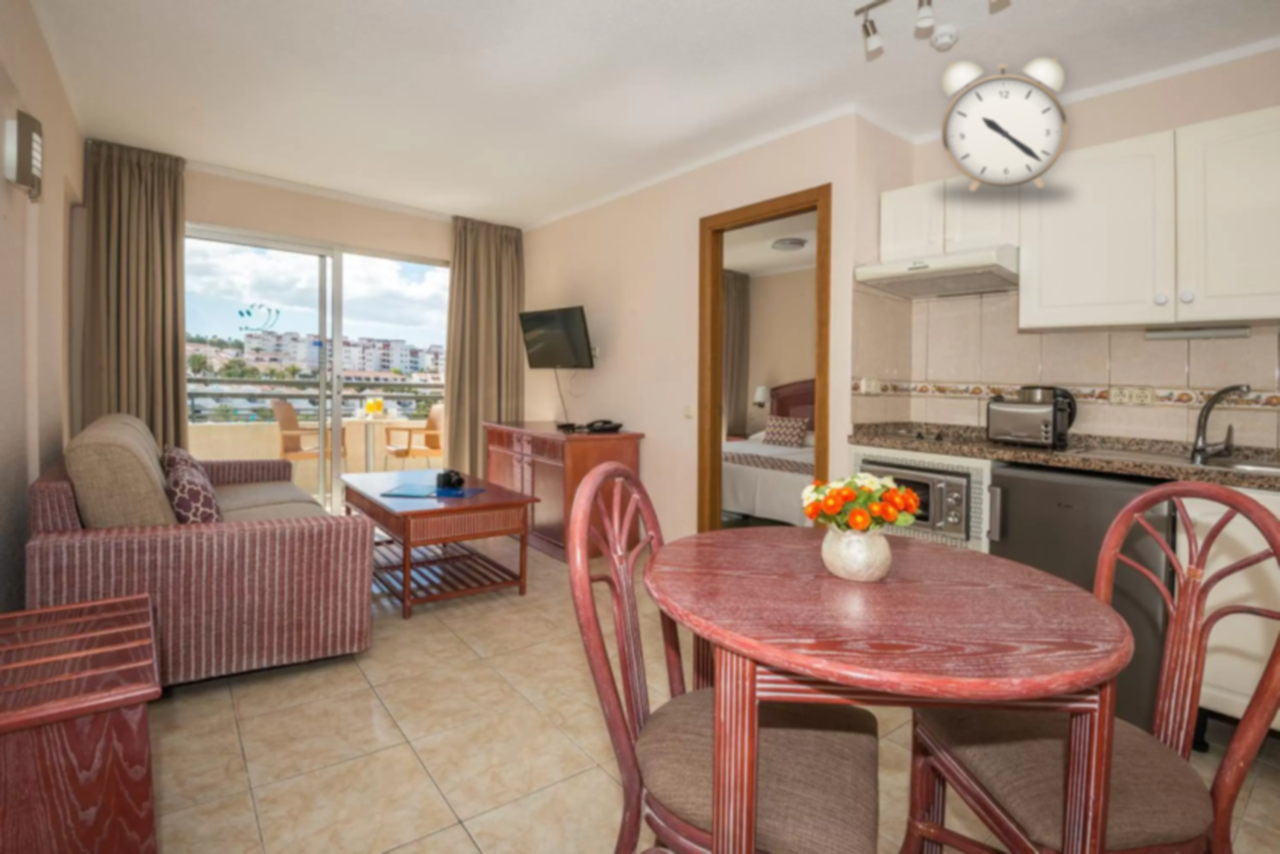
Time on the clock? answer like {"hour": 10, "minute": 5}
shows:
{"hour": 10, "minute": 22}
